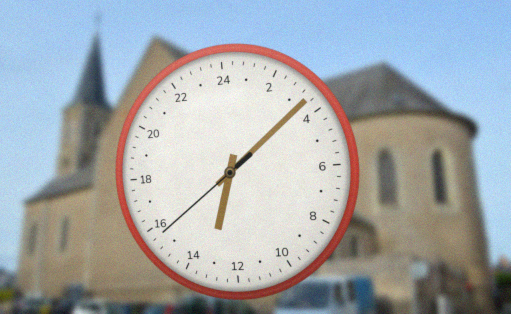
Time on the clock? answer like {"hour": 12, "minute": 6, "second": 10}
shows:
{"hour": 13, "minute": 8, "second": 39}
